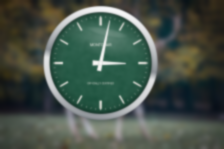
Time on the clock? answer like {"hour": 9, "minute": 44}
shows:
{"hour": 3, "minute": 2}
